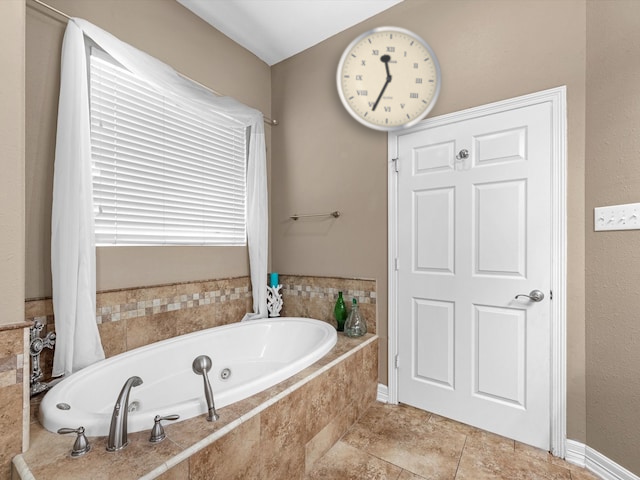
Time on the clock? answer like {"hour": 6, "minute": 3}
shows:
{"hour": 11, "minute": 34}
